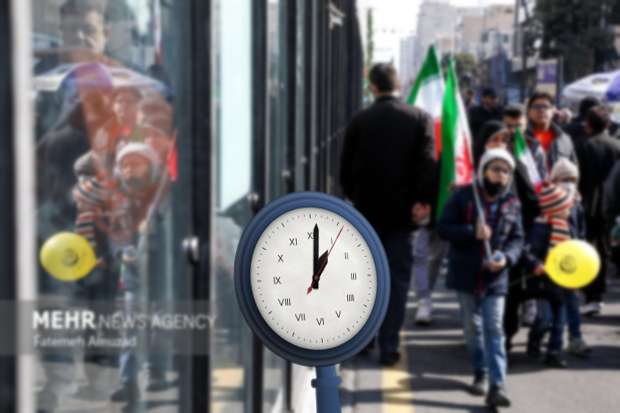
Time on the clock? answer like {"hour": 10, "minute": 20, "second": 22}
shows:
{"hour": 1, "minute": 1, "second": 6}
